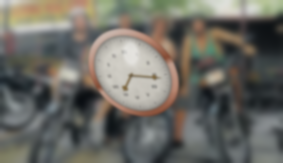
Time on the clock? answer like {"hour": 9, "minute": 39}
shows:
{"hour": 7, "minute": 16}
